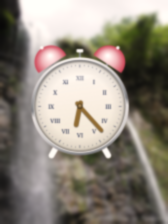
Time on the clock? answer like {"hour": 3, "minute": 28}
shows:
{"hour": 6, "minute": 23}
